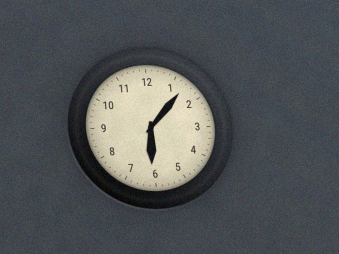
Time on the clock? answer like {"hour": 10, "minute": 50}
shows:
{"hour": 6, "minute": 7}
